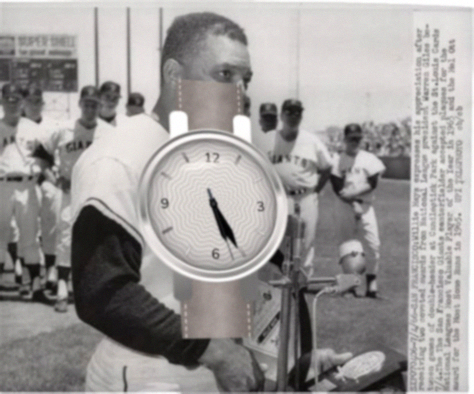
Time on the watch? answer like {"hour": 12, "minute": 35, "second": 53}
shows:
{"hour": 5, "minute": 25, "second": 27}
